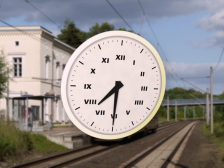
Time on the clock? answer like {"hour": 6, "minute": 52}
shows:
{"hour": 7, "minute": 30}
